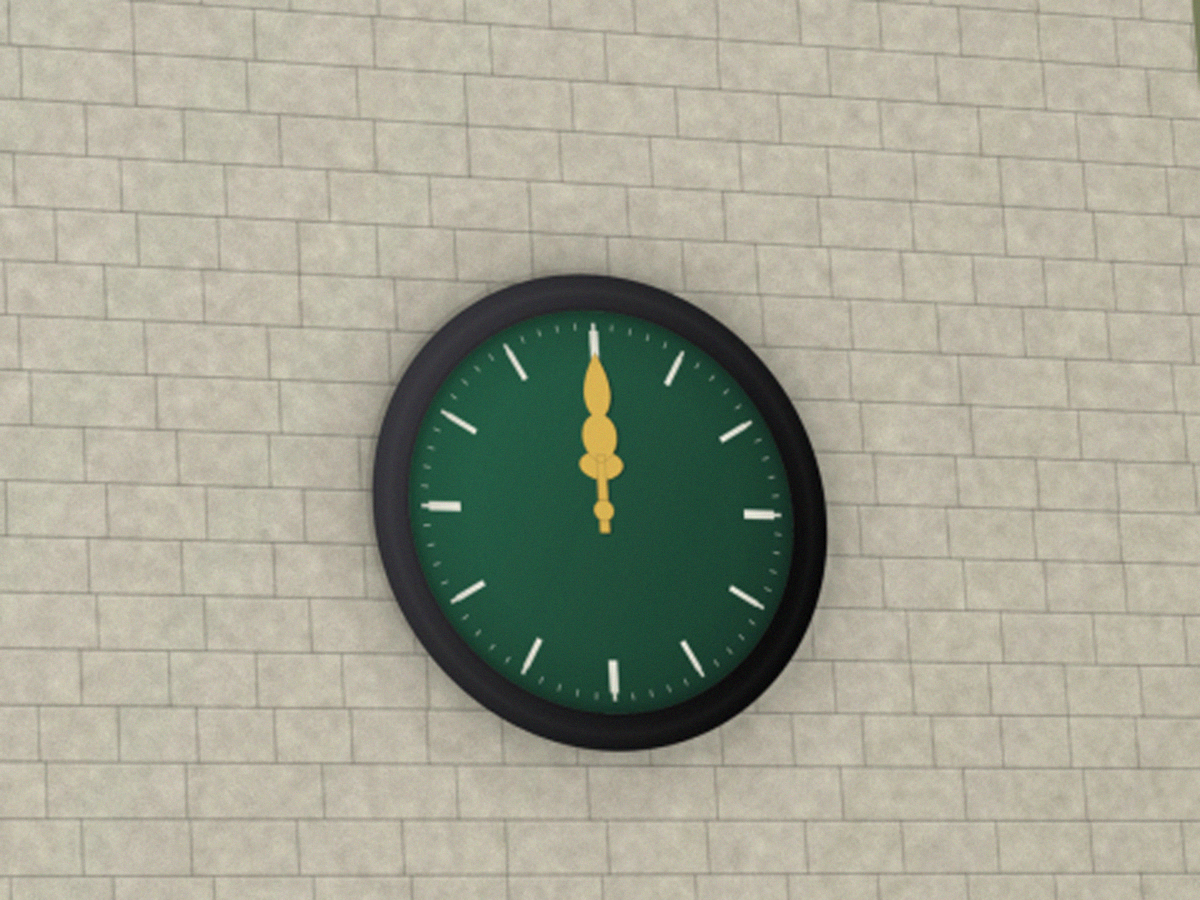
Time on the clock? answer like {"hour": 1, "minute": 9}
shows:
{"hour": 12, "minute": 0}
